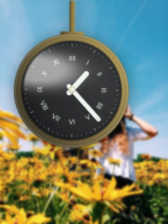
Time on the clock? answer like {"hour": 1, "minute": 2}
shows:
{"hour": 1, "minute": 23}
